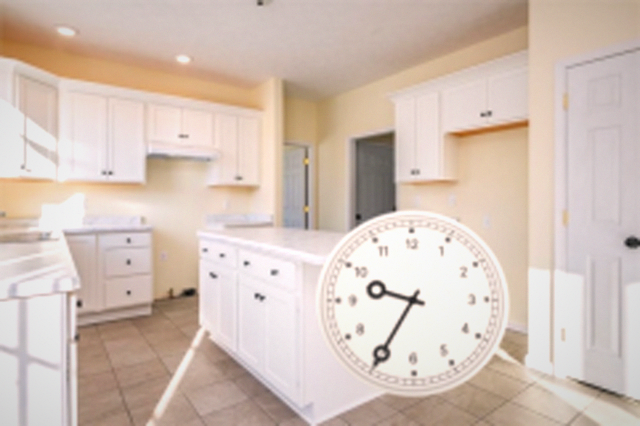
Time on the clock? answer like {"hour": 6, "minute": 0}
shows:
{"hour": 9, "minute": 35}
